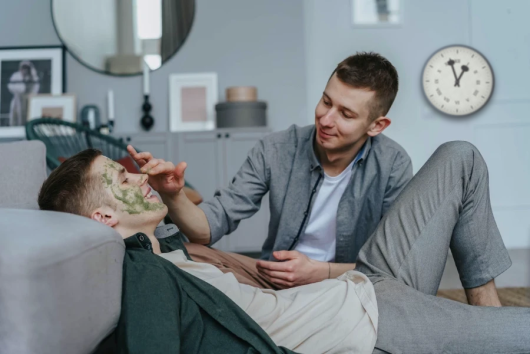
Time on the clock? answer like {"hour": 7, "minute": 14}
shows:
{"hour": 12, "minute": 57}
